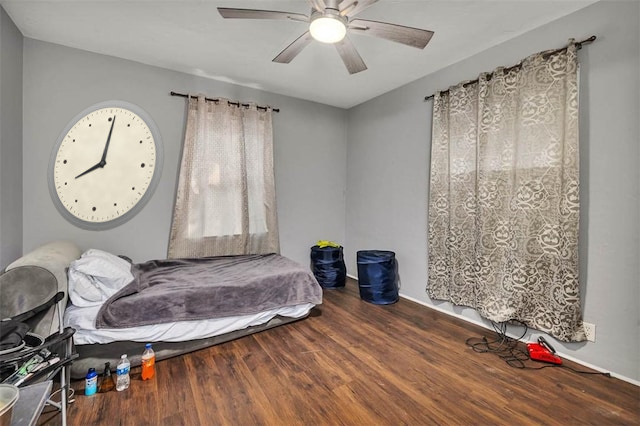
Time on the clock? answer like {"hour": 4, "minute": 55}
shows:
{"hour": 8, "minute": 1}
